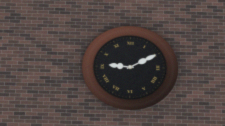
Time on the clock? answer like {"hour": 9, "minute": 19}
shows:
{"hour": 9, "minute": 10}
